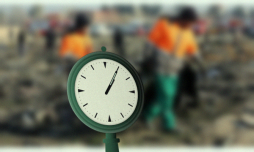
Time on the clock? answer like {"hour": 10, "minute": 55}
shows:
{"hour": 1, "minute": 5}
